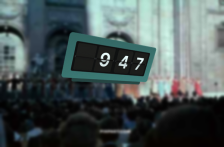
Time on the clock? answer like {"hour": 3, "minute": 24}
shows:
{"hour": 9, "minute": 47}
